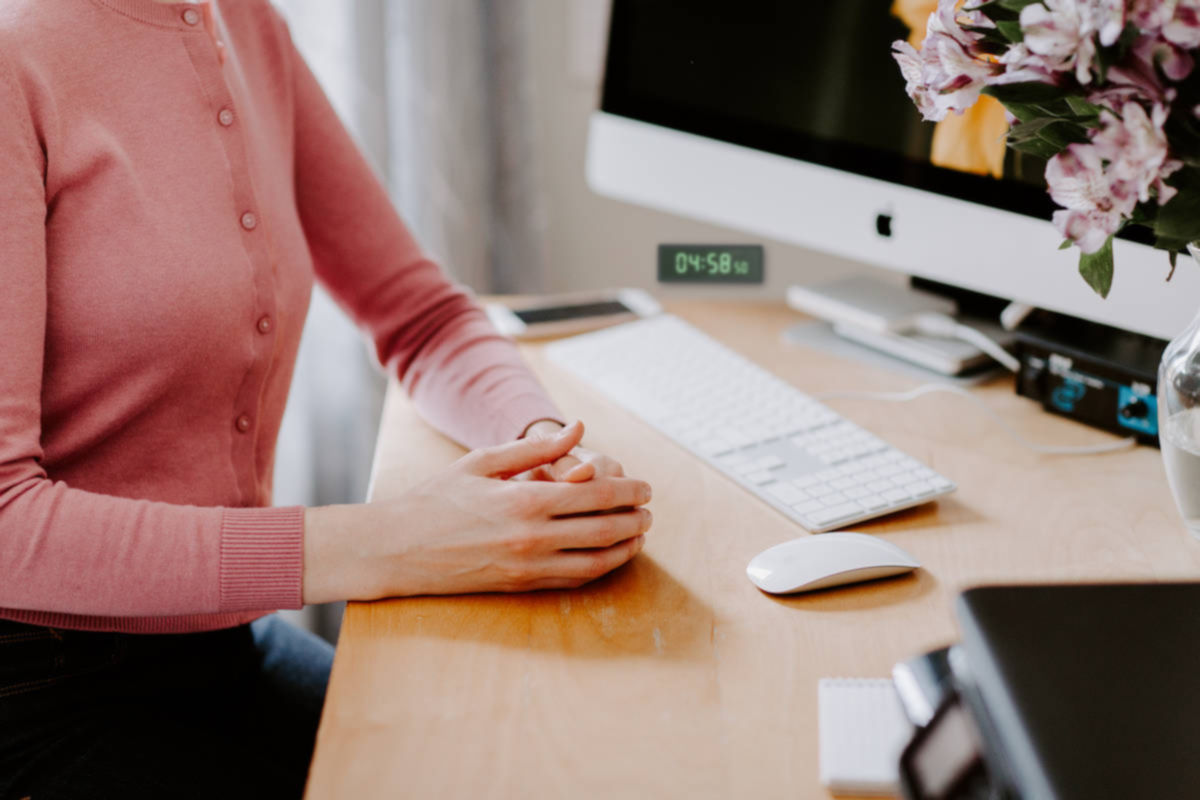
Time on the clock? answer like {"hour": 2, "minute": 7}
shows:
{"hour": 4, "minute": 58}
